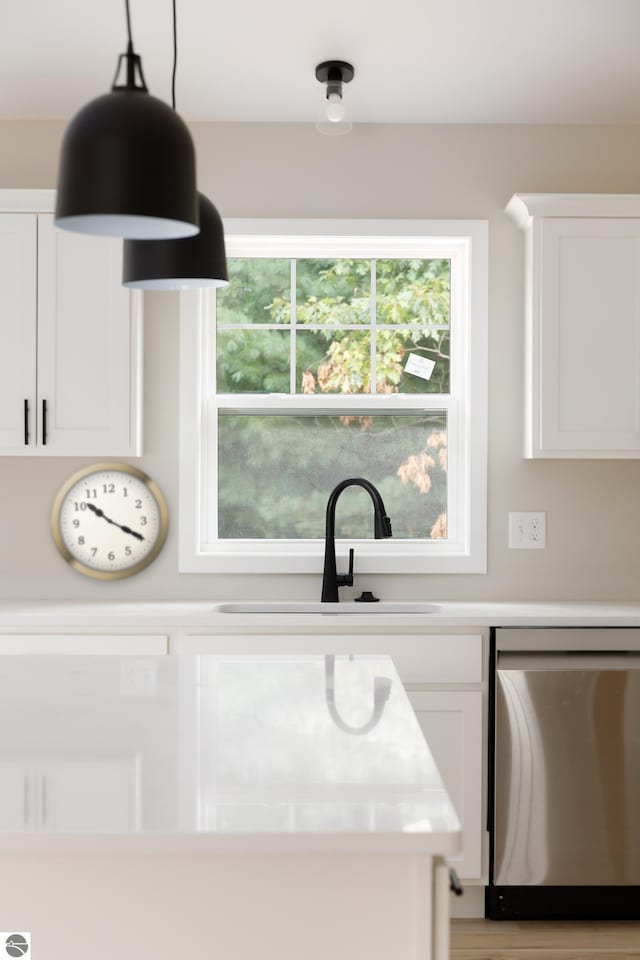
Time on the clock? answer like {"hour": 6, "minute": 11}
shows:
{"hour": 10, "minute": 20}
